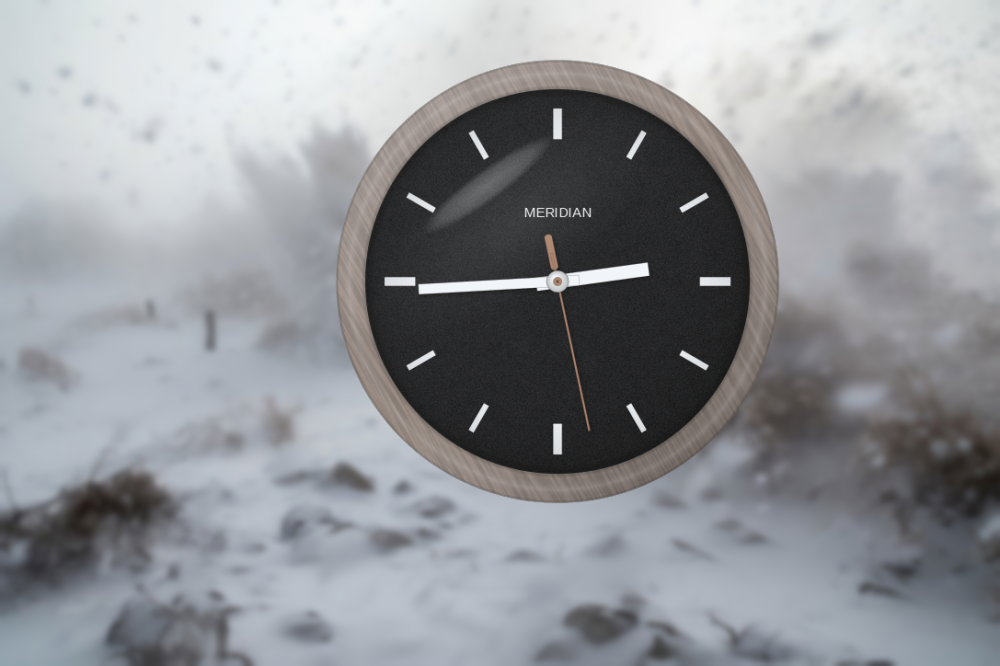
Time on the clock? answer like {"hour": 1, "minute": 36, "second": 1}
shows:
{"hour": 2, "minute": 44, "second": 28}
